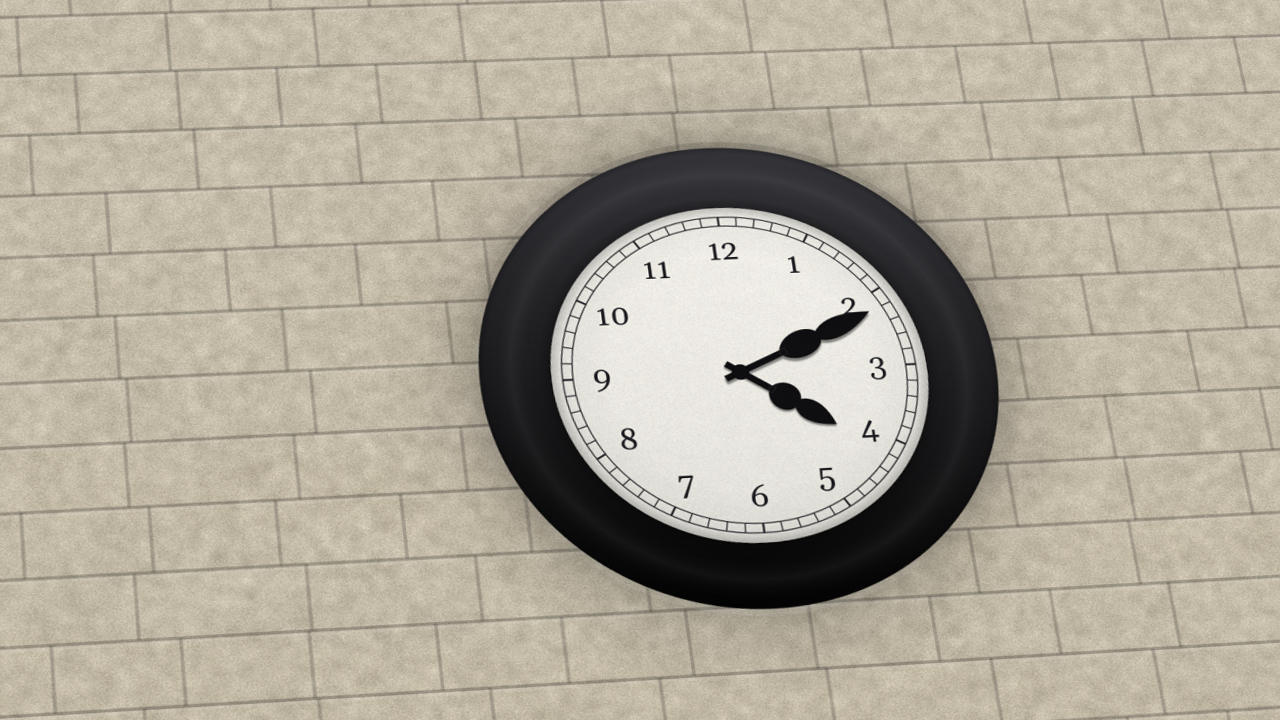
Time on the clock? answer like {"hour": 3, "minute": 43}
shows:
{"hour": 4, "minute": 11}
